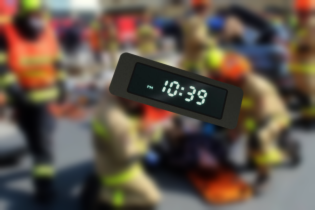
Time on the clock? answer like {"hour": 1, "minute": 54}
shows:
{"hour": 10, "minute": 39}
